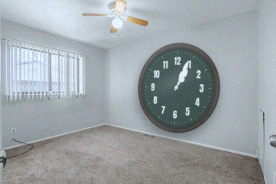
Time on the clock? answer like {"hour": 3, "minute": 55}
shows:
{"hour": 1, "minute": 4}
